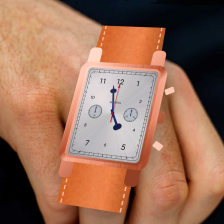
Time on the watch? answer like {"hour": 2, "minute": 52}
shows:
{"hour": 4, "minute": 58}
